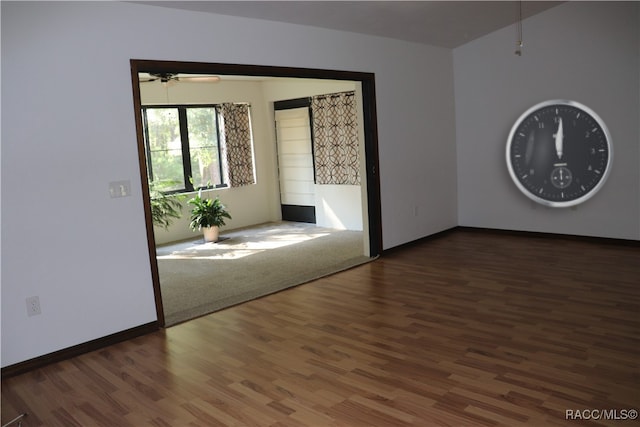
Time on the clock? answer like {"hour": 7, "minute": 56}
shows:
{"hour": 12, "minute": 1}
